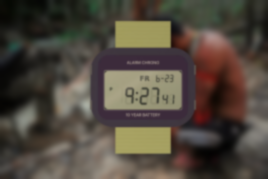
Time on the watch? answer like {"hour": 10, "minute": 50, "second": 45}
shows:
{"hour": 9, "minute": 27, "second": 41}
